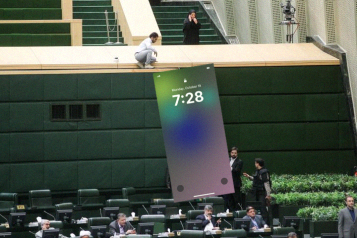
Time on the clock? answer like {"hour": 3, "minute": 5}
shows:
{"hour": 7, "minute": 28}
